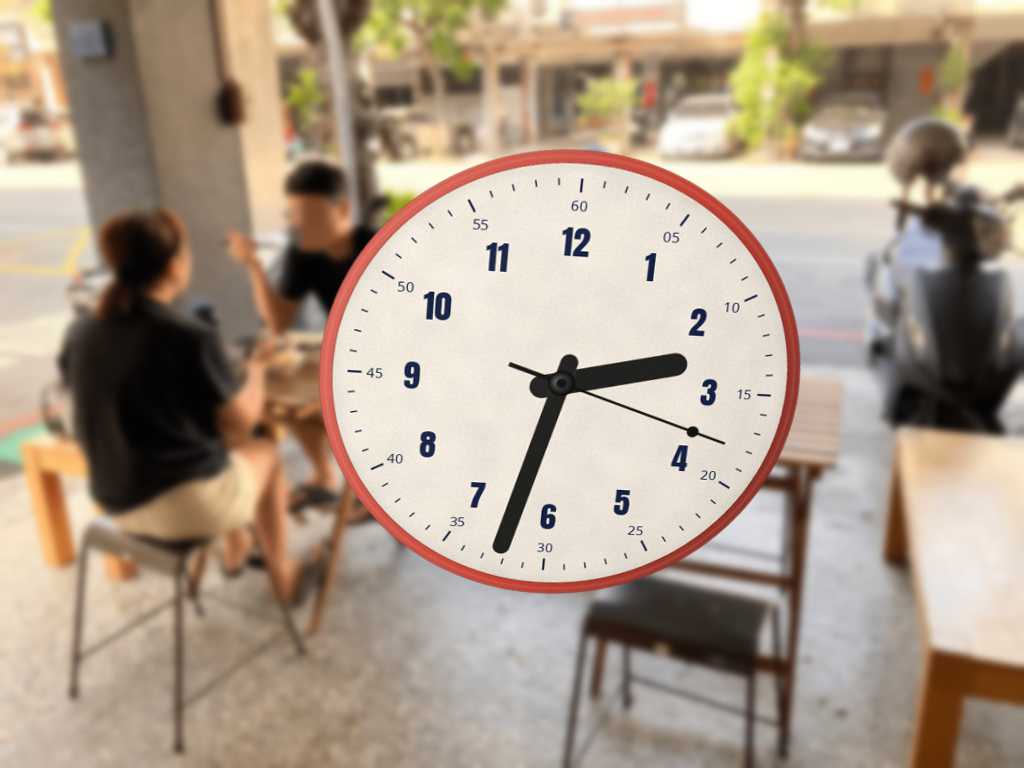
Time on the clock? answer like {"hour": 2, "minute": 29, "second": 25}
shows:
{"hour": 2, "minute": 32, "second": 18}
